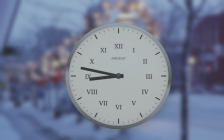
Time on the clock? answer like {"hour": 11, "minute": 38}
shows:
{"hour": 8, "minute": 47}
